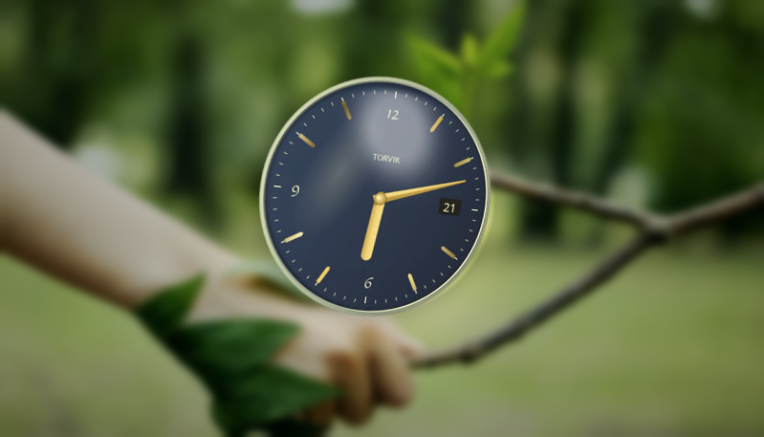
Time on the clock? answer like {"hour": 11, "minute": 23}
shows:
{"hour": 6, "minute": 12}
